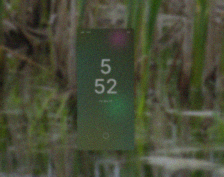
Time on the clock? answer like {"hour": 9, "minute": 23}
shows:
{"hour": 5, "minute": 52}
